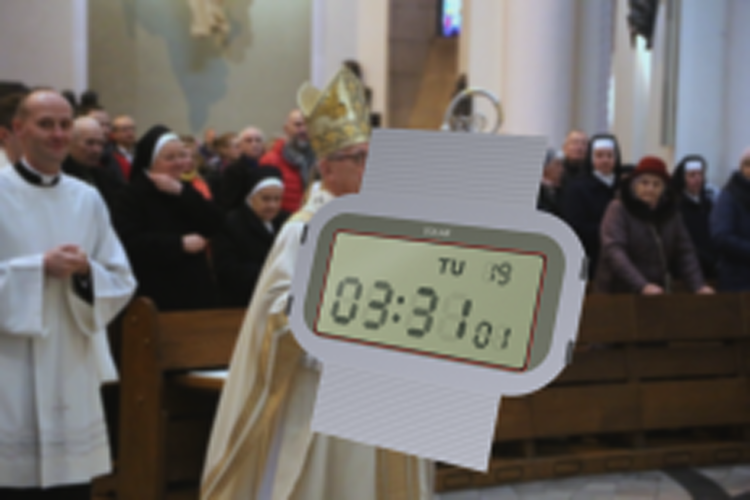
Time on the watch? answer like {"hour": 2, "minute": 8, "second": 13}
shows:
{"hour": 3, "minute": 31, "second": 1}
